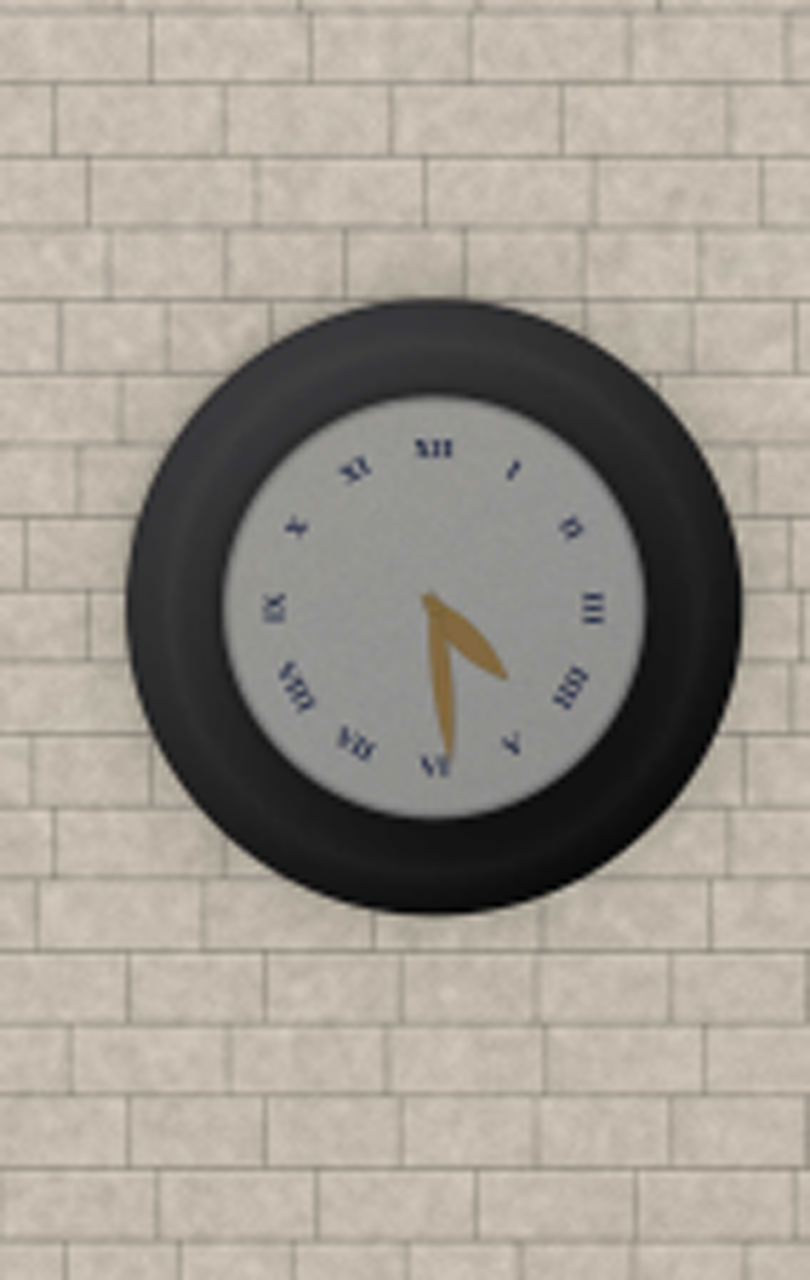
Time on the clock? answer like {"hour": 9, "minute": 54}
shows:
{"hour": 4, "minute": 29}
